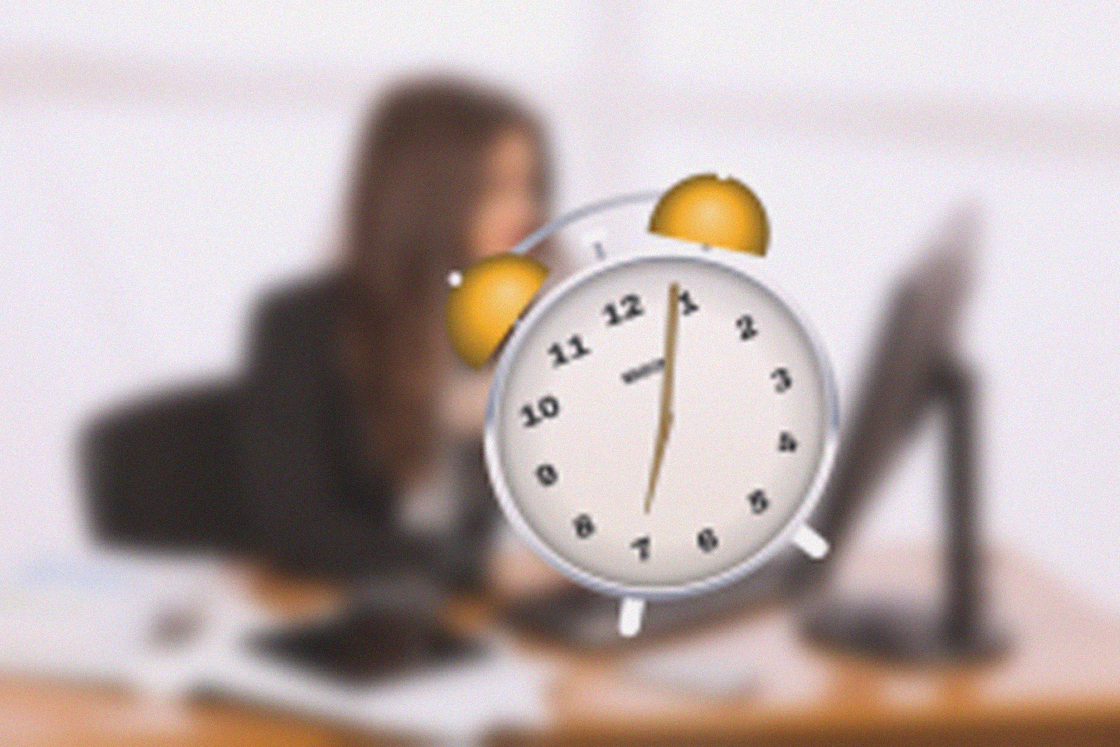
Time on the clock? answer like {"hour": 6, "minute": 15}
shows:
{"hour": 7, "minute": 4}
